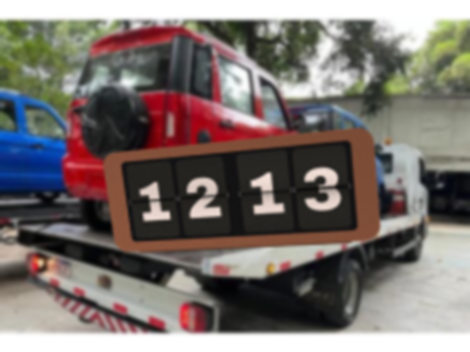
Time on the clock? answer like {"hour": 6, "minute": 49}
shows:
{"hour": 12, "minute": 13}
